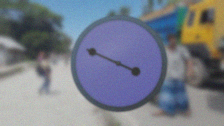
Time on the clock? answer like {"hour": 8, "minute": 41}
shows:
{"hour": 3, "minute": 49}
